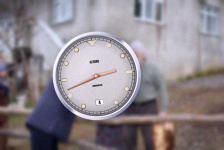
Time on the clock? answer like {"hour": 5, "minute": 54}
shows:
{"hour": 2, "minute": 42}
